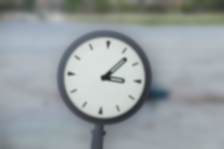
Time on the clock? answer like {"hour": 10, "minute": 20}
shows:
{"hour": 3, "minute": 7}
